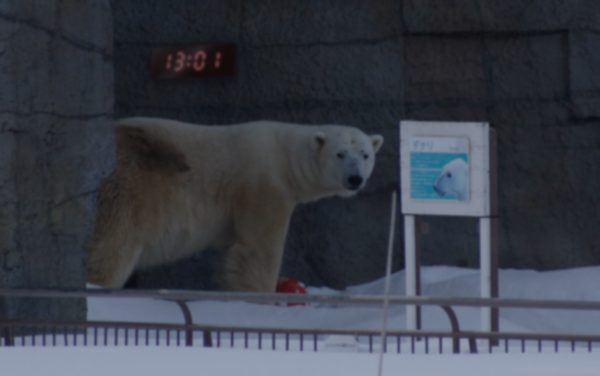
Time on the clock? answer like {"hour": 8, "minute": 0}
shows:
{"hour": 13, "minute": 1}
